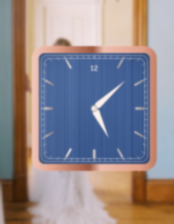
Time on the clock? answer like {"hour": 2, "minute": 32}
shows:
{"hour": 5, "minute": 8}
